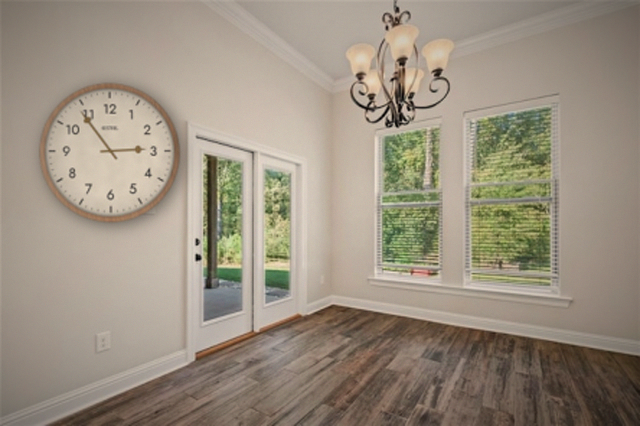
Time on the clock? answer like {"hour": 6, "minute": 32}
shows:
{"hour": 2, "minute": 54}
